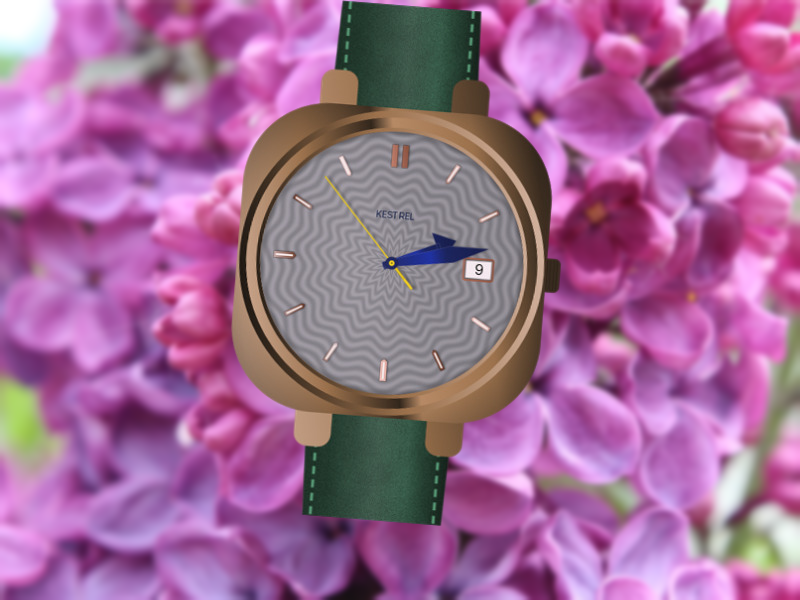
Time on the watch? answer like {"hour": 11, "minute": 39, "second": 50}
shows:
{"hour": 2, "minute": 12, "second": 53}
